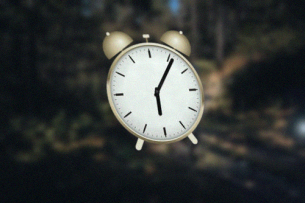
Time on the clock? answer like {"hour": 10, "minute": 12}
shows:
{"hour": 6, "minute": 6}
